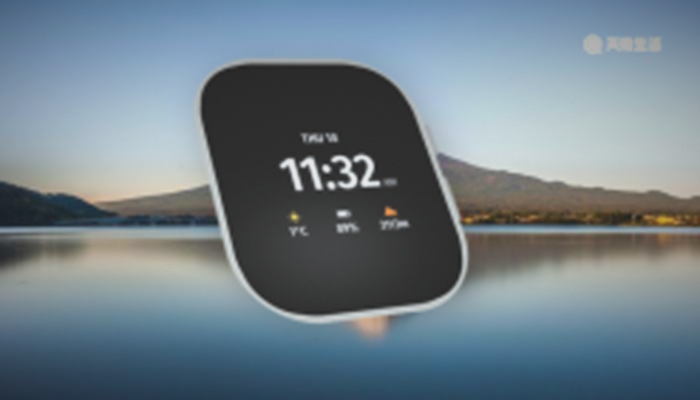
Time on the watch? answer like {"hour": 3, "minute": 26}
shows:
{"hour": 11, "minute": 32}
